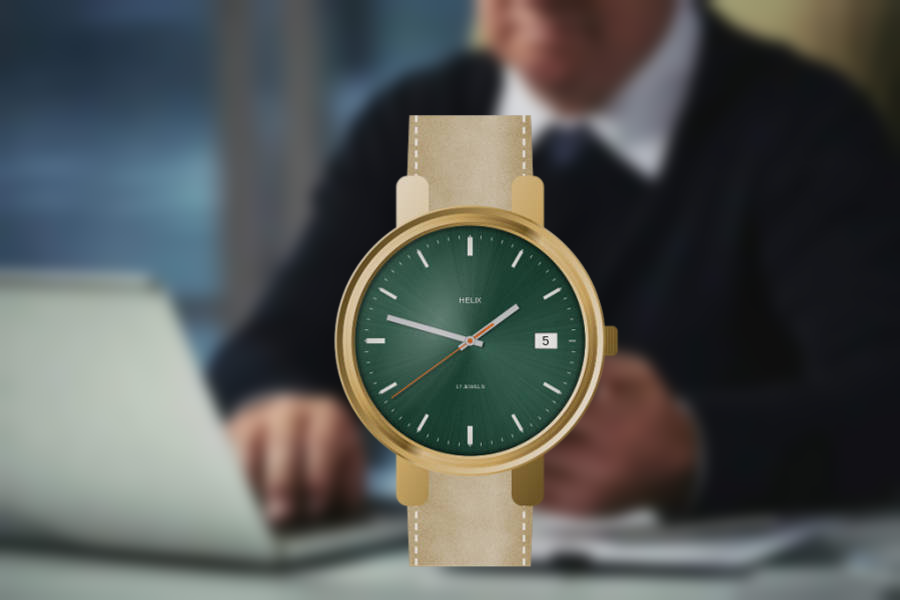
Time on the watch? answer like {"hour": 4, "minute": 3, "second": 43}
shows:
{"hour": 1, "minute": 47, "second": 39}
